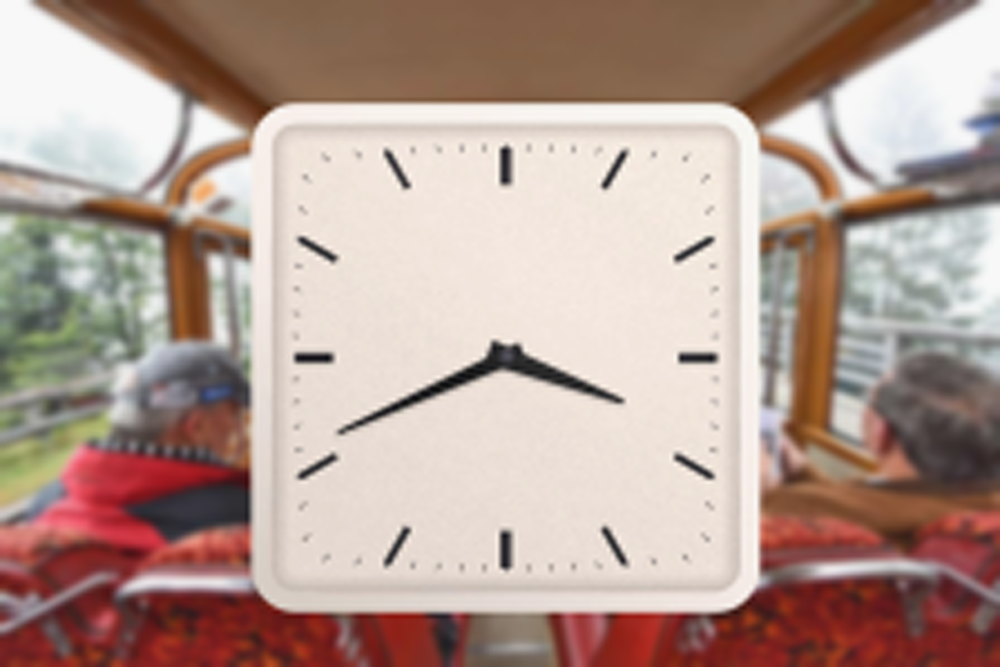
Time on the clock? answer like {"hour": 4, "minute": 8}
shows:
{"hour": 3, "minute": 41}
